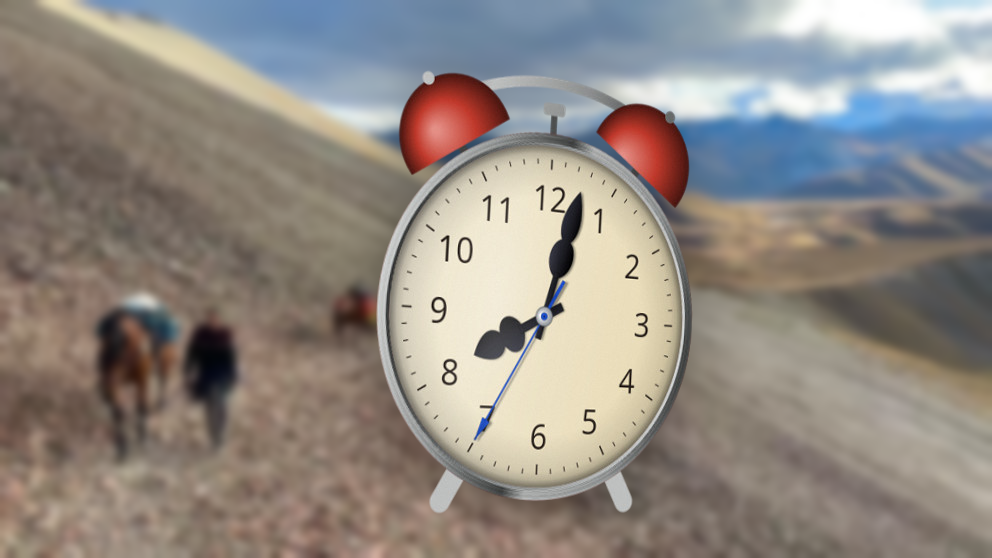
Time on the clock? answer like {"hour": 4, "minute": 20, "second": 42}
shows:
{"hour": 8, "minute": 2, "second": 35}
